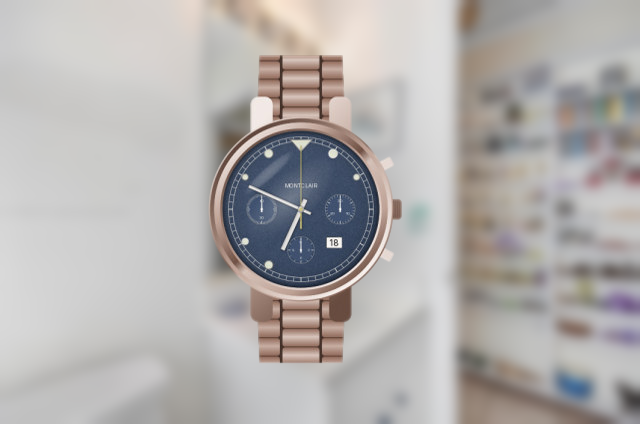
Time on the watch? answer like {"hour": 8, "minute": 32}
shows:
{"hour": 6, "minute": 49}
